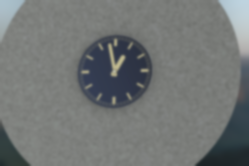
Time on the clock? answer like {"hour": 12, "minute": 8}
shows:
{"hour": 12, "minute": 58}
